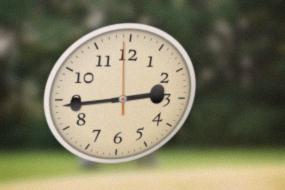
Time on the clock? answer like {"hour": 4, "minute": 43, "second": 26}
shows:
{"hour": 2, "minute": 43, "second": 59}
